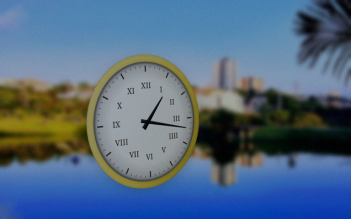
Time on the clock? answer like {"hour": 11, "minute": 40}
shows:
{"hour": 1, "minute": 17}
